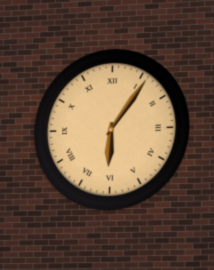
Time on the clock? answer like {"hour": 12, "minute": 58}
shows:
{"hour": 6, "minute": 6}
